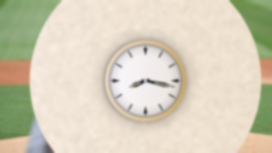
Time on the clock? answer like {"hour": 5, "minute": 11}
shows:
{"hour": 8, "minute": 17}
